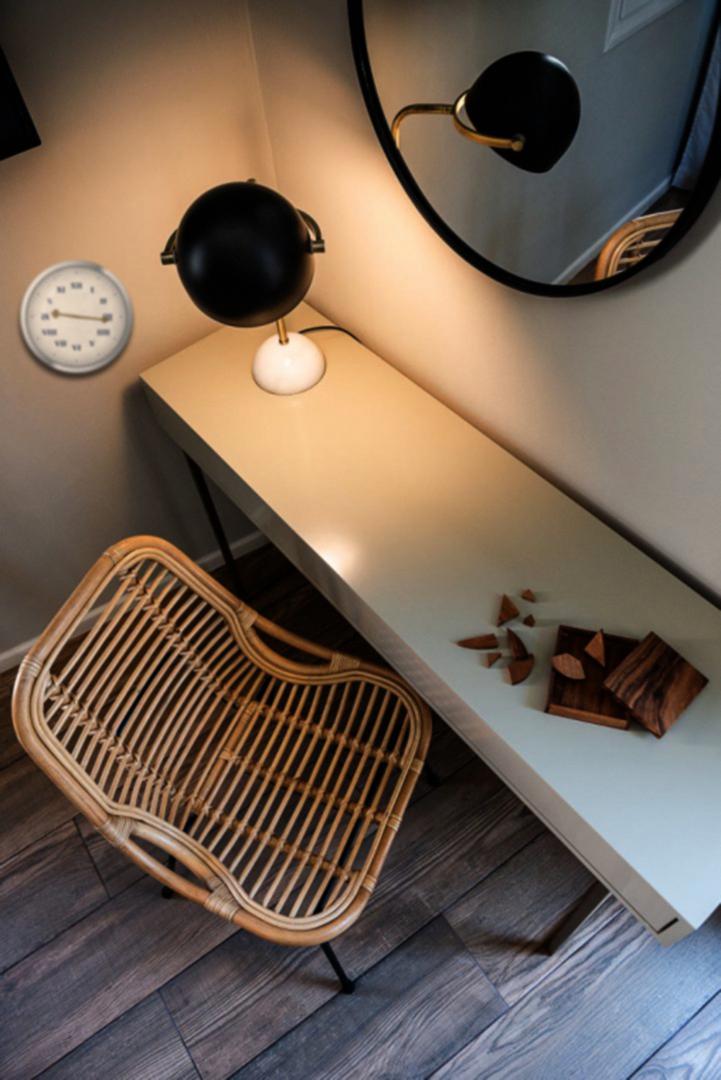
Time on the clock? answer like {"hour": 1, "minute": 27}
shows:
{"hour": 9, "minute": 16}
